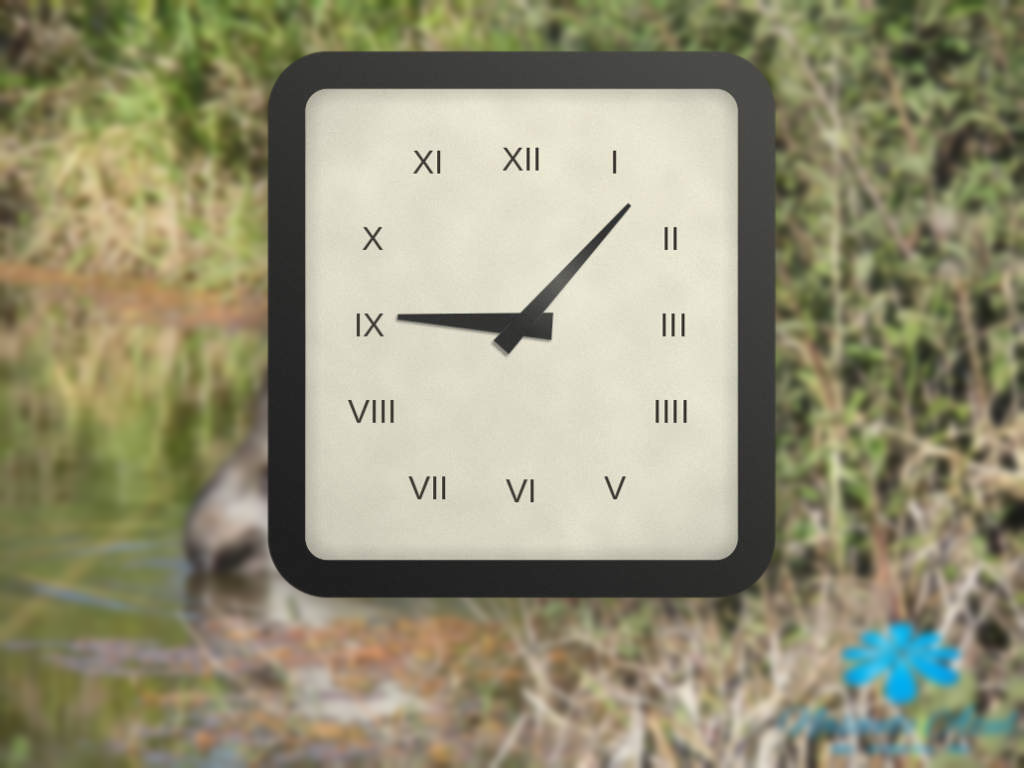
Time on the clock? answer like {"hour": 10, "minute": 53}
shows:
{"hour": 9, "minute": 7}
